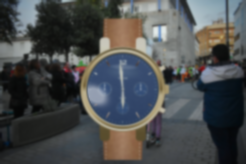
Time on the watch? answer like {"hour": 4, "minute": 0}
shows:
{"hour": 5, "minute": 59}
